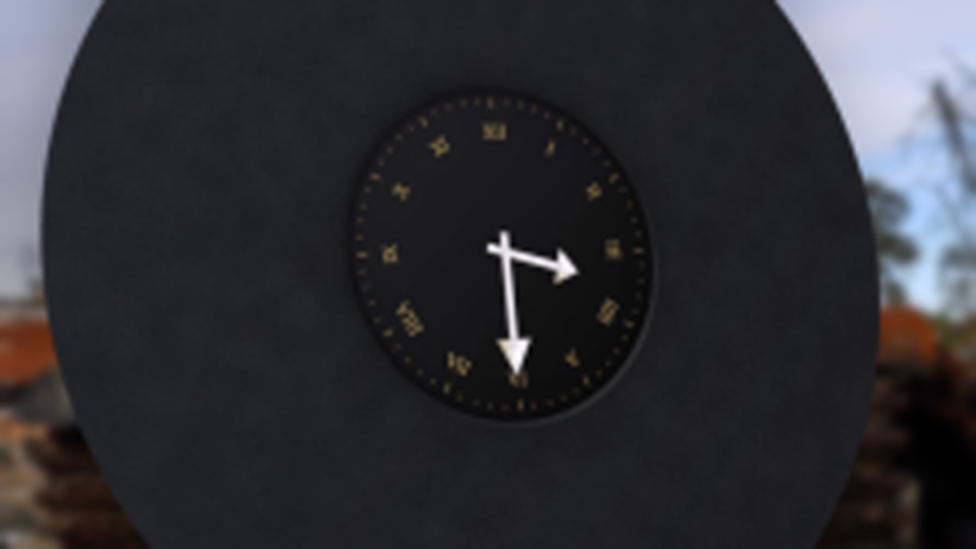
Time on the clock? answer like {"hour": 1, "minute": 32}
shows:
{"hour": 3, "minute": 30}
